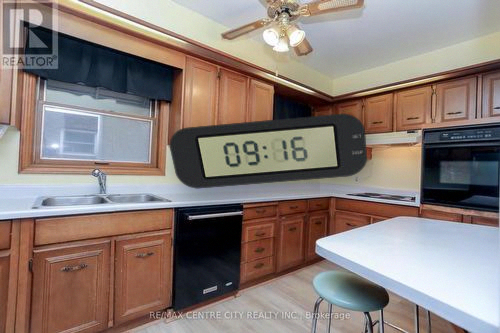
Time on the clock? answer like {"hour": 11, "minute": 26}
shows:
{"hour": 9, "minute": 16}
